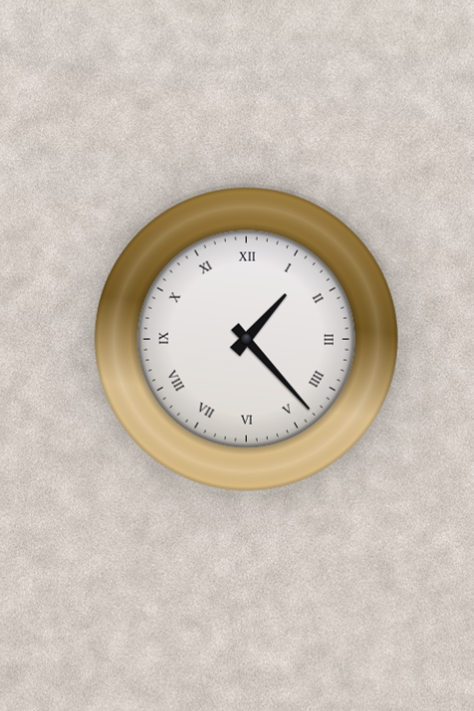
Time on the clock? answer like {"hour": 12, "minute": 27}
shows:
{"hour": 1, "minute": 23}
